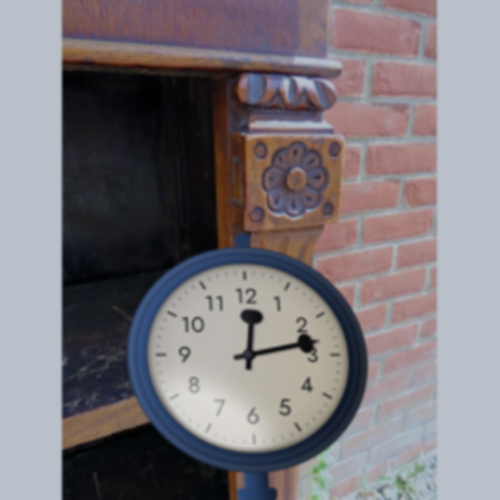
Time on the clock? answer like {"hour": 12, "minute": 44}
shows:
{"hour": 12, "minute": 13}
